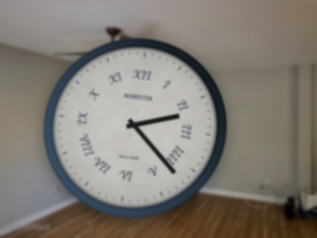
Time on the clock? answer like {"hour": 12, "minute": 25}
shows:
{"hour": 2, "minute": 22}
